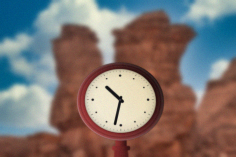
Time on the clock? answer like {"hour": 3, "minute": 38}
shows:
{"hour": 10, "minute": 32}
